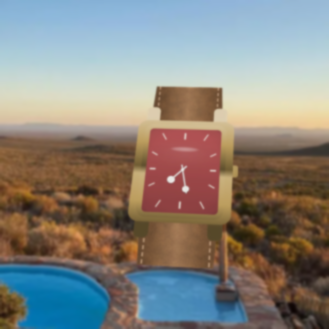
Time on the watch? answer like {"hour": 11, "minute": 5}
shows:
{"hour": 7, "minute": 28}
